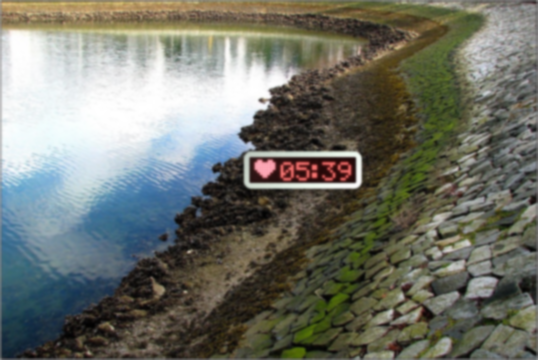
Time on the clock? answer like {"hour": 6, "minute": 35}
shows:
{"hour": 5, "minute": 39}
